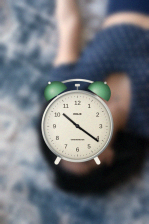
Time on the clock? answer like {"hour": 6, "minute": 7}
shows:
{"hour": 10, "minute": 21}
